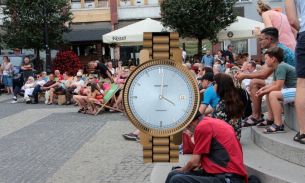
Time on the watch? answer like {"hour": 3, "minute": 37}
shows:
{"hour": 4, "minute": 1}
